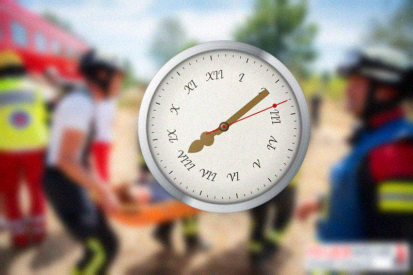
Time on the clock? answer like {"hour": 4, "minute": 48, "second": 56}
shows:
{"hour": 8, "minute": 10, "second": 13}
